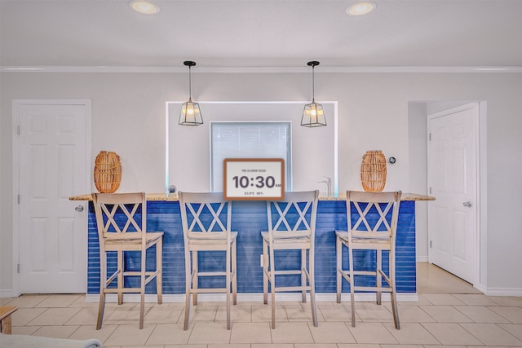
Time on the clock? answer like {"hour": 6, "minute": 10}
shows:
{"hour": 10, "minute": 30}
